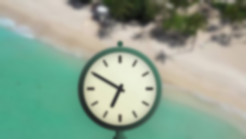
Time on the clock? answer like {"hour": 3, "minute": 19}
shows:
{"hour": 6, "minute": 50}
